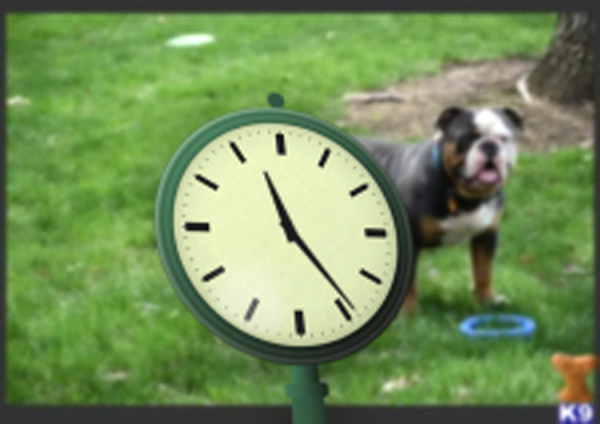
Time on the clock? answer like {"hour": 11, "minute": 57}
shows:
{"hour": 11, "minute": 24}
